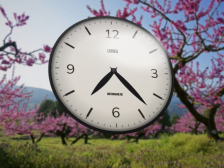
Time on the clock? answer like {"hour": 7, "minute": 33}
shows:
{"hour": 7, "minute": 23}
